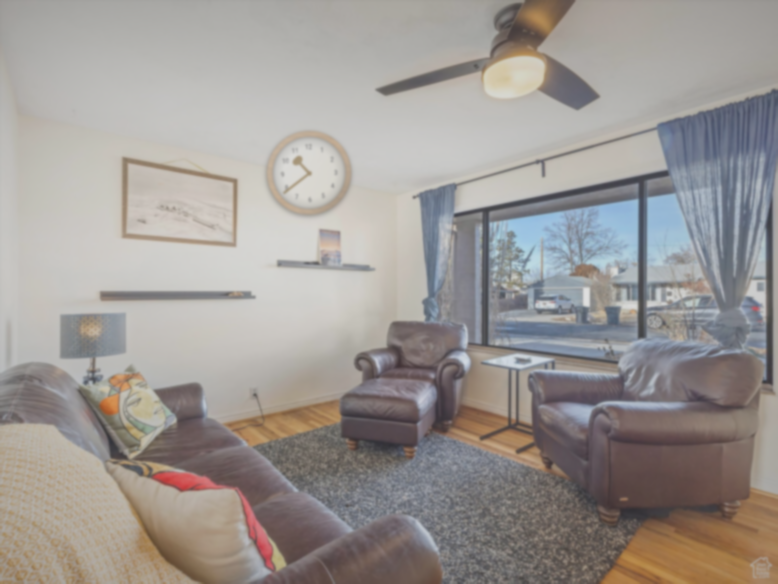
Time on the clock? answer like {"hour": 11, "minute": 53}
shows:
{"hour": 10, "minute": 39}
